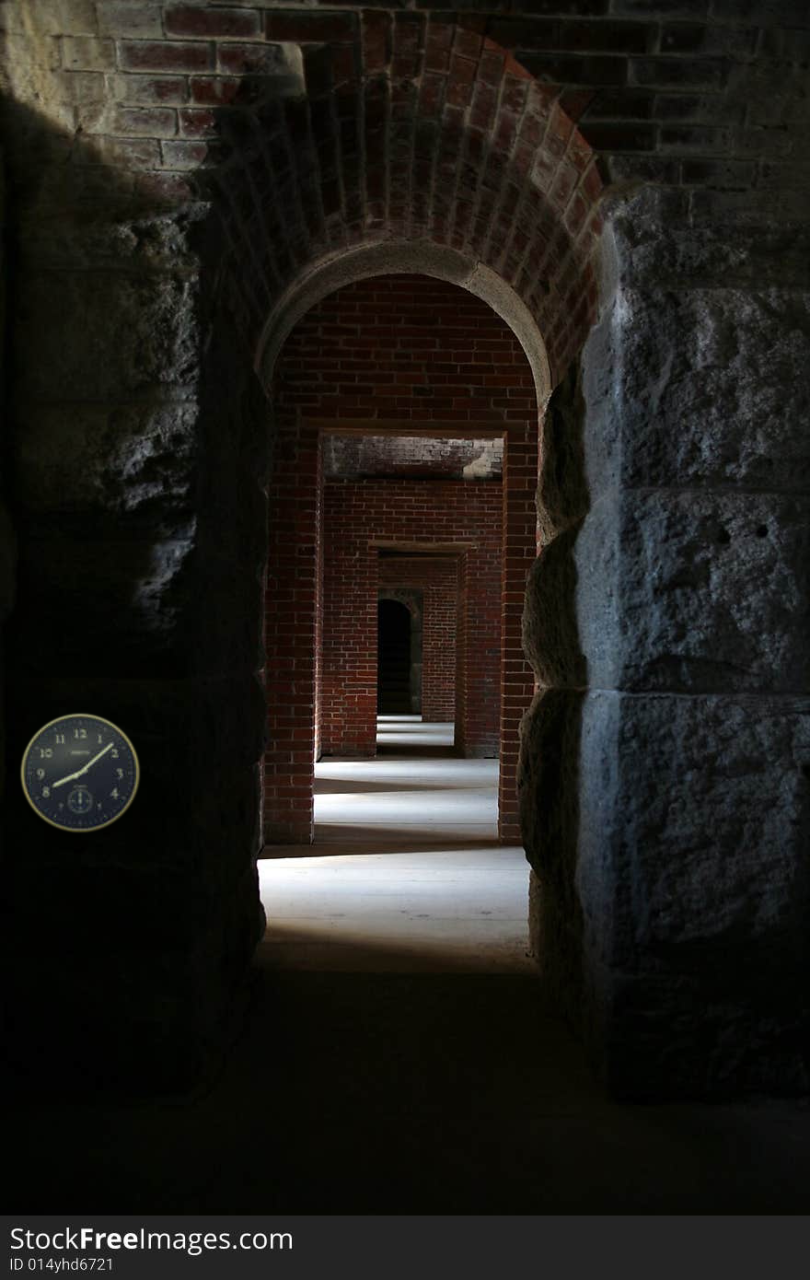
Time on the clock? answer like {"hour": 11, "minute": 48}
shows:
{"hour": 8, "minute": 8}
